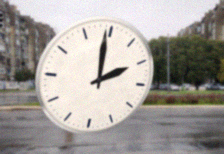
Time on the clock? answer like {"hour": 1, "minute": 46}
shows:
{"hour": 1, "minute": 59}
